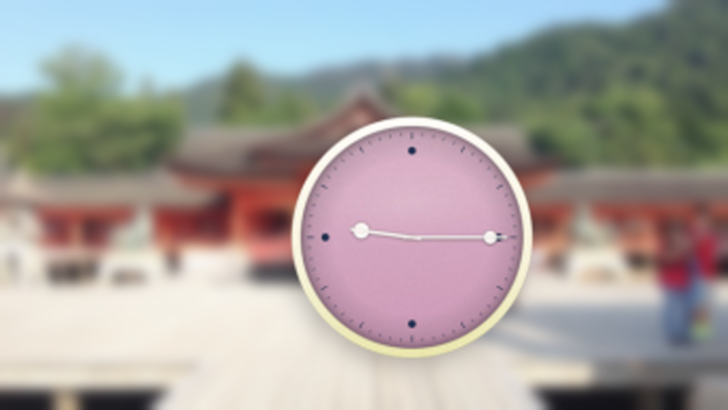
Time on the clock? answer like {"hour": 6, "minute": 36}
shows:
{"hour": 9, "minute": 15}
